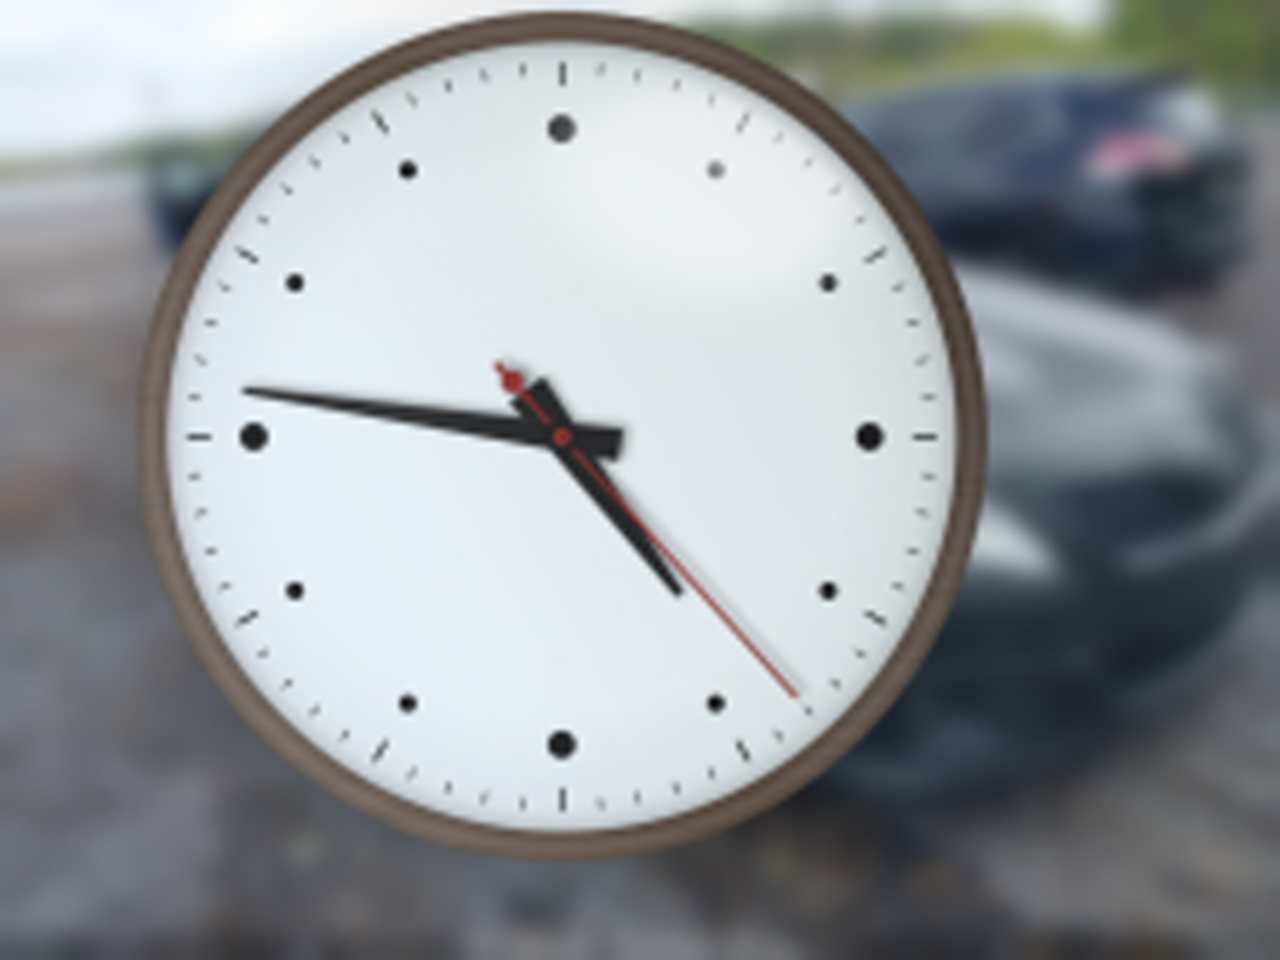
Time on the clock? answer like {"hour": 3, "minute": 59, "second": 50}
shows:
{"hour": 4, "minute": 46, "second": 23}
